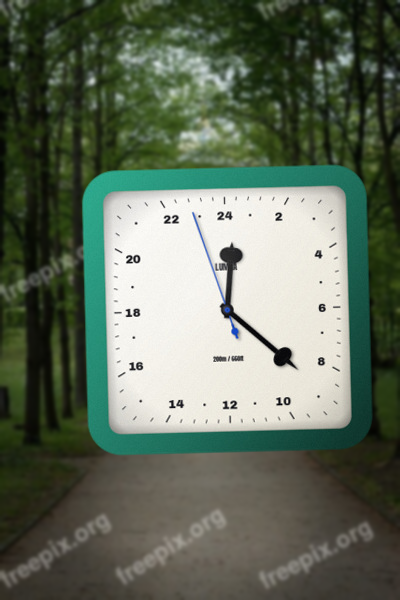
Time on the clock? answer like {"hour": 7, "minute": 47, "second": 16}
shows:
{"hour": 0, "minute": 21, "second": 57}
